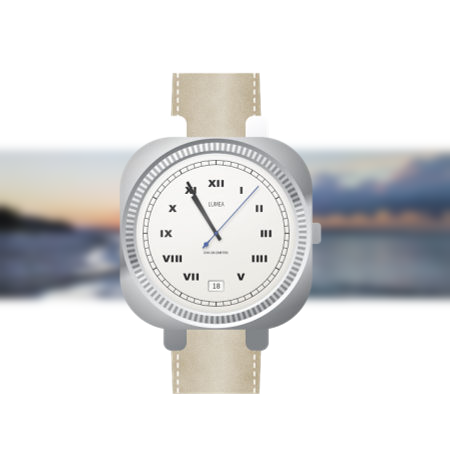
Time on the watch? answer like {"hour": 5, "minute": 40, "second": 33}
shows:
{"hour": 10, "minute": 55, "second": 7}
